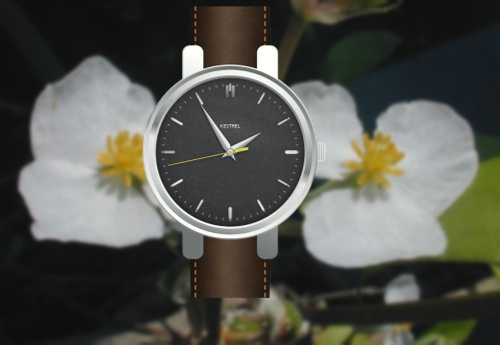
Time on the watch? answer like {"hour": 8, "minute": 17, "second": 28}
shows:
{"hour": 1, "minute": 54, "second": 43}
